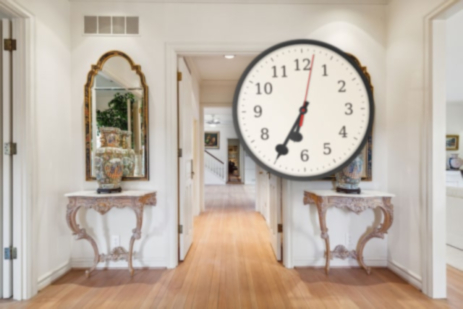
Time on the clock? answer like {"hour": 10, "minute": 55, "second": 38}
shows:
{"hour": 6, "minute": 35, "second": 2}
